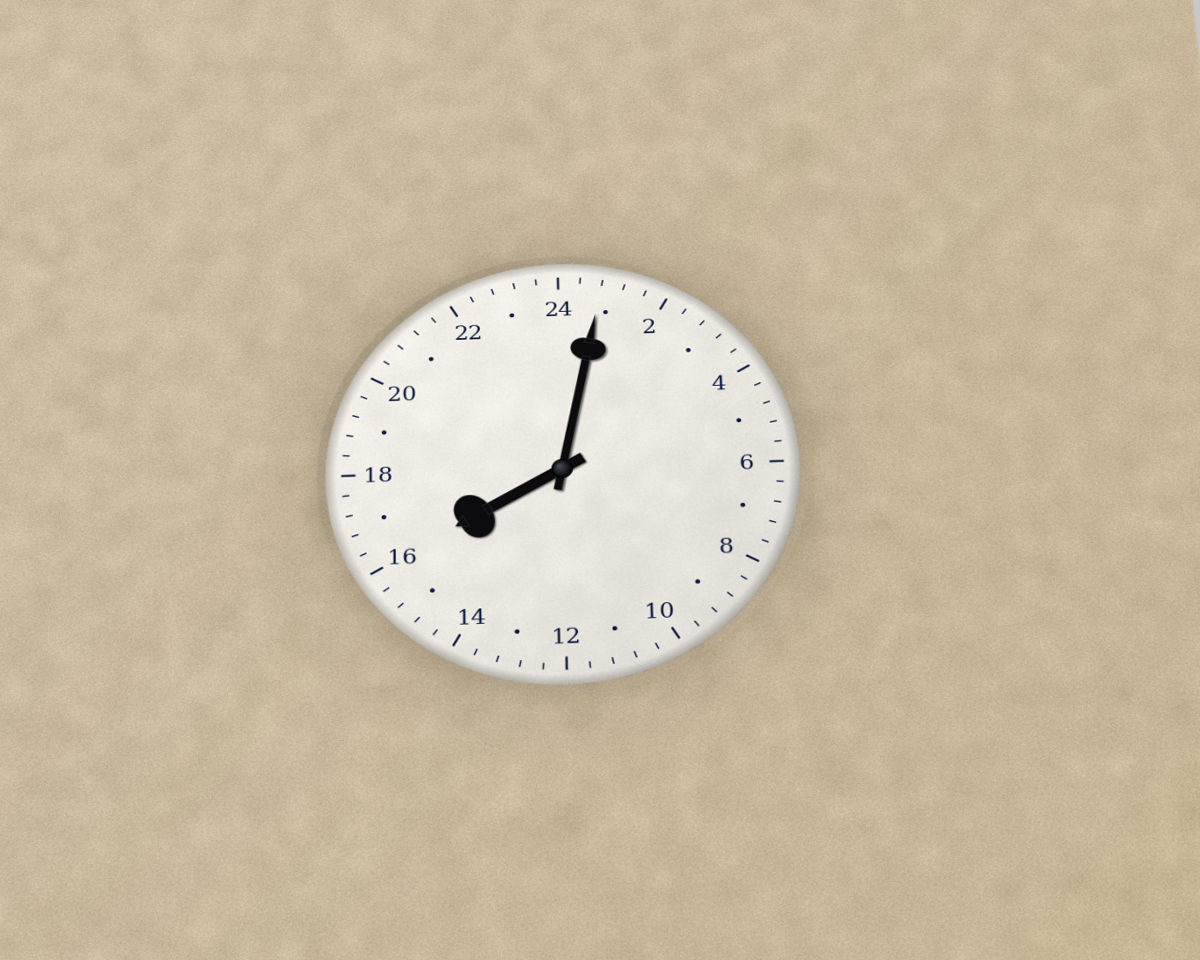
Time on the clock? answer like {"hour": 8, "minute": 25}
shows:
{"hour": 16, "minute": 2}
